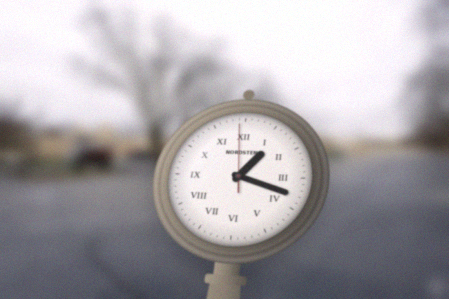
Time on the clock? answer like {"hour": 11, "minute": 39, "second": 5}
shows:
{"hour": 1, "minute": 17, "second": 59}
